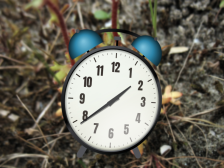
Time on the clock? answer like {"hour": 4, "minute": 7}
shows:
{"hour": 1, "minute": 39}
